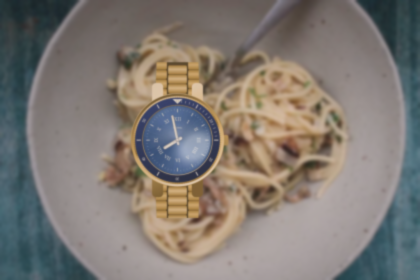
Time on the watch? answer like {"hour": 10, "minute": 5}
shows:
{"hour": 7, "minute": 58}
